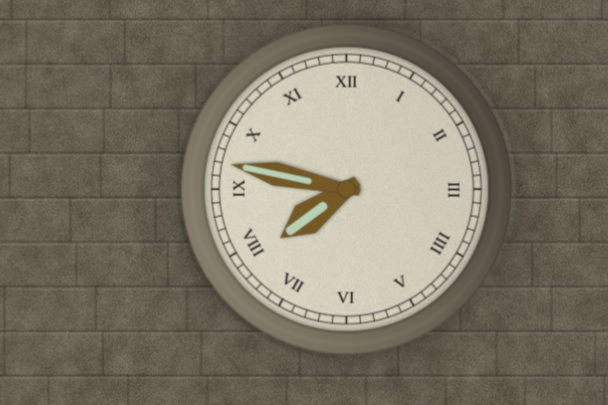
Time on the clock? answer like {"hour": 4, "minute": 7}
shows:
{"hour": 7, "minute": 47}
